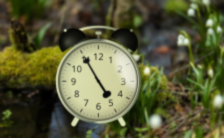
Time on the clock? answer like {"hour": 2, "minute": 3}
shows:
{"hour": 4, "minute": 55}
